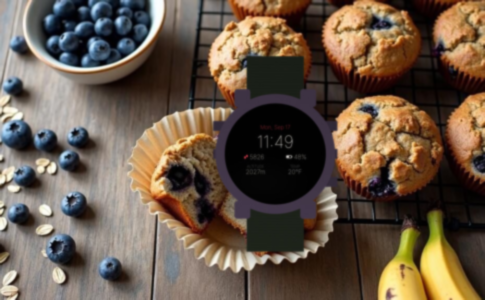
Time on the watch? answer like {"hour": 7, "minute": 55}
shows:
{"hour": 11, "minute": 49}
